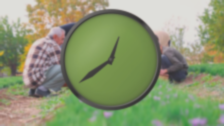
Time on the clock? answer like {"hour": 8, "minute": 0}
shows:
{"hour": 12, "minute": 39}
